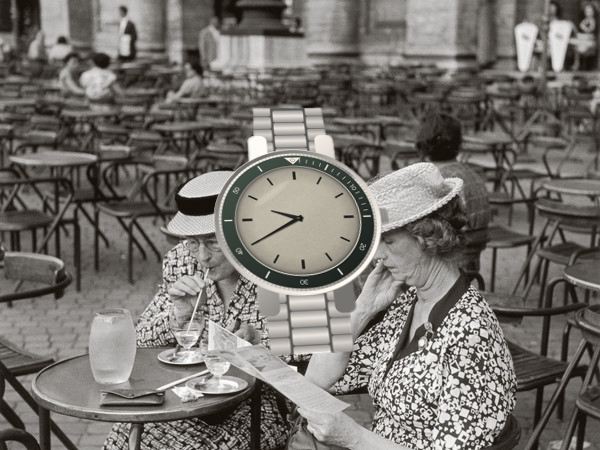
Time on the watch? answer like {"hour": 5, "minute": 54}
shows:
{"hour": 9, "minute": 40}
